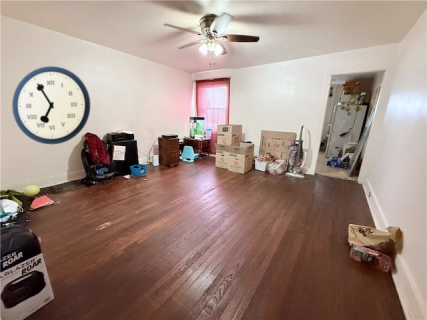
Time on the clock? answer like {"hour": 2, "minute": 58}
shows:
{"hour": 6, "minute": 55}
